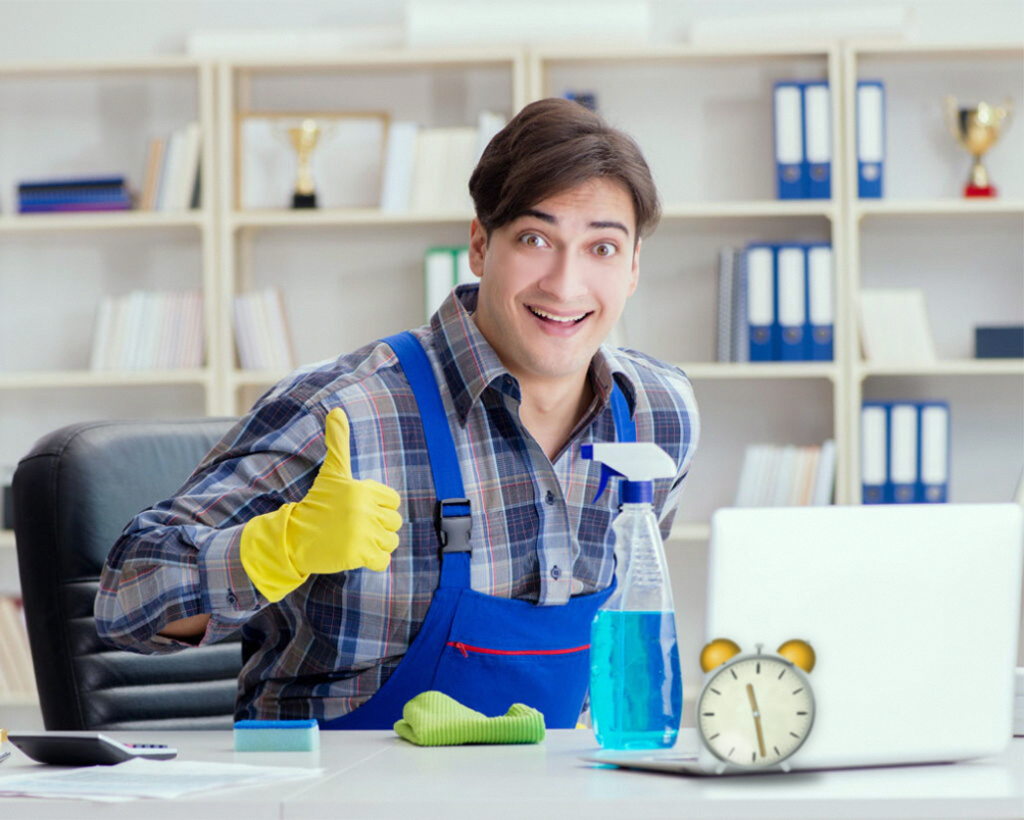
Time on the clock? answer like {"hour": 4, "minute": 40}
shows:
{"hour": 11, "minute": 28}
